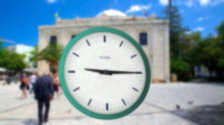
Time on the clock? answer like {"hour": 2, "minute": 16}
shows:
{"hour": 9, "minute": 15}
